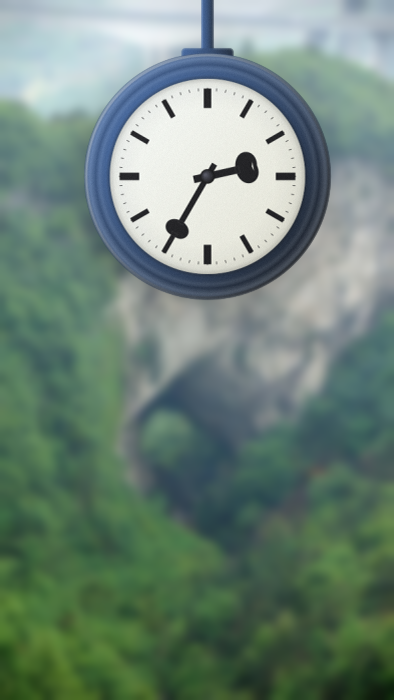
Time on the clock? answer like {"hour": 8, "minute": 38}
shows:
{"hour": 2, "minute": 35}
